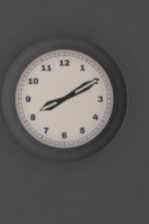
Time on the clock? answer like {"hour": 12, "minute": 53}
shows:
{"hour": 8, "minute": 10}
